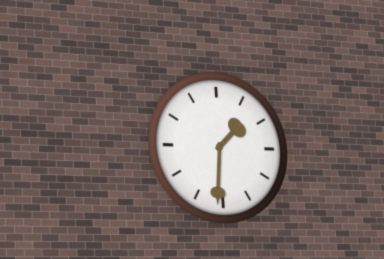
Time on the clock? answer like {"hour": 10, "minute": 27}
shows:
{"hour": 1, "minute": 31}
